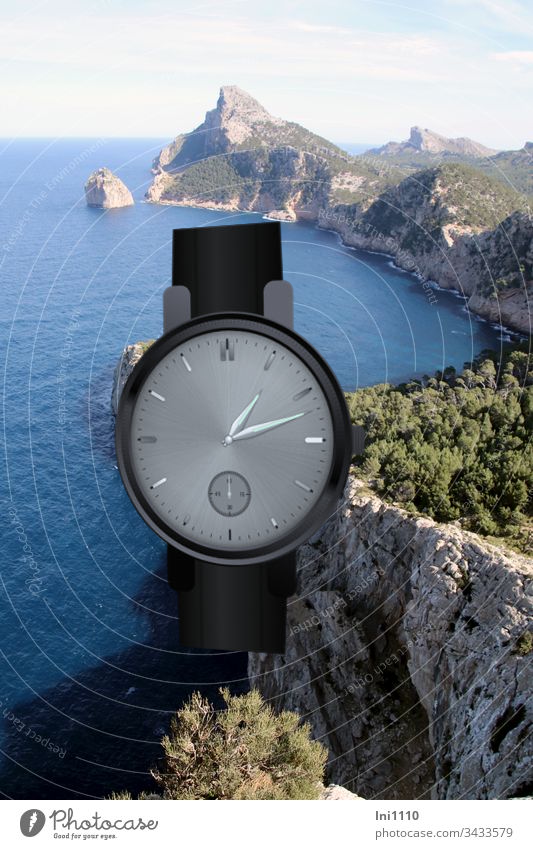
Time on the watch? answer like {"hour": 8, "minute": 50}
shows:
{"hour": 1, "minute": 12}
